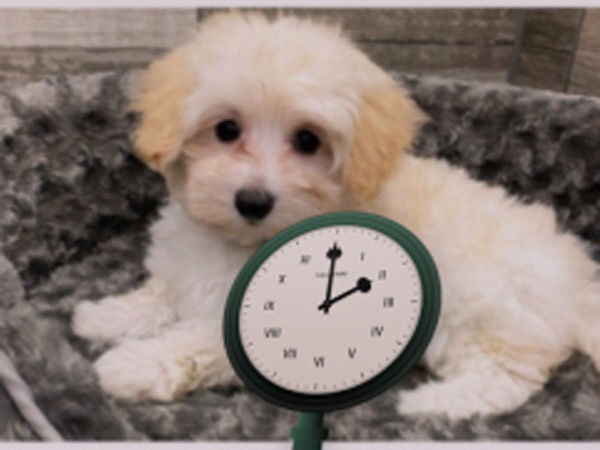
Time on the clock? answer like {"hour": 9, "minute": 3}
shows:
{"hour": 2, "minute": 0}
